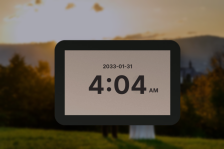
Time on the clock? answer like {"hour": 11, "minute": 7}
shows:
{"hour": 4, "minute": 4}
